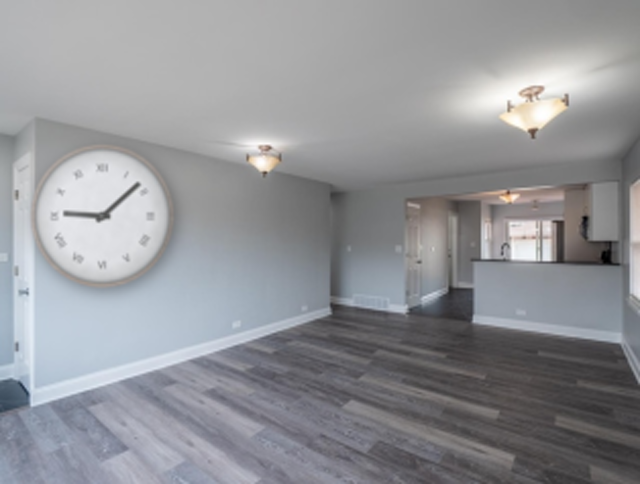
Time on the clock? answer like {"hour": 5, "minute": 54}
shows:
{"hour": 9, "minute": 8}
